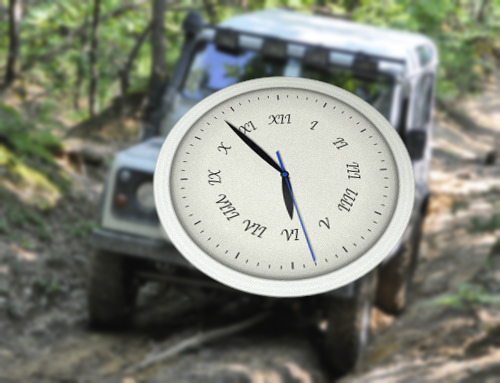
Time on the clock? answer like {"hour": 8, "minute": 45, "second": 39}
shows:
{"hour": 5, "minute": 53, "second": 28}
